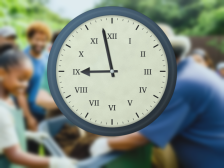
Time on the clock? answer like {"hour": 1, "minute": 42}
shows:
{"hour": 8, "minute": 58}
